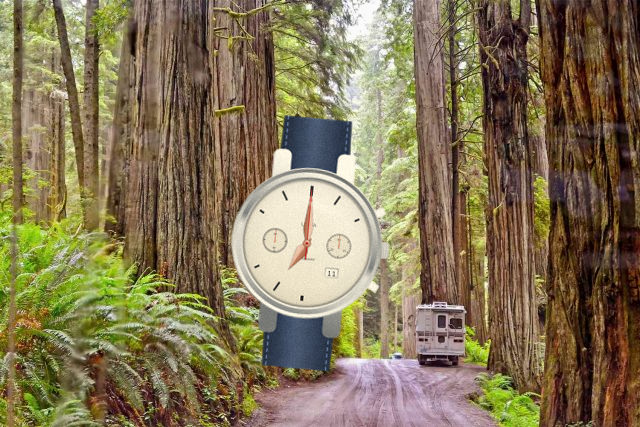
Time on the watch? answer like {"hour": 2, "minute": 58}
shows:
{"hour": 7, "minute": 0}
